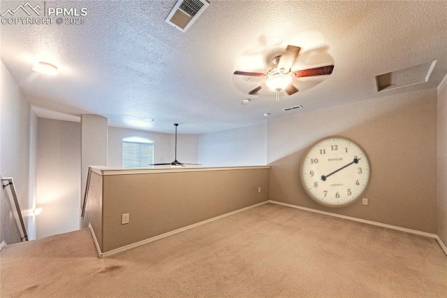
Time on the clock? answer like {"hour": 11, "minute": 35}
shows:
{"hour": 8, "minute": 11}
